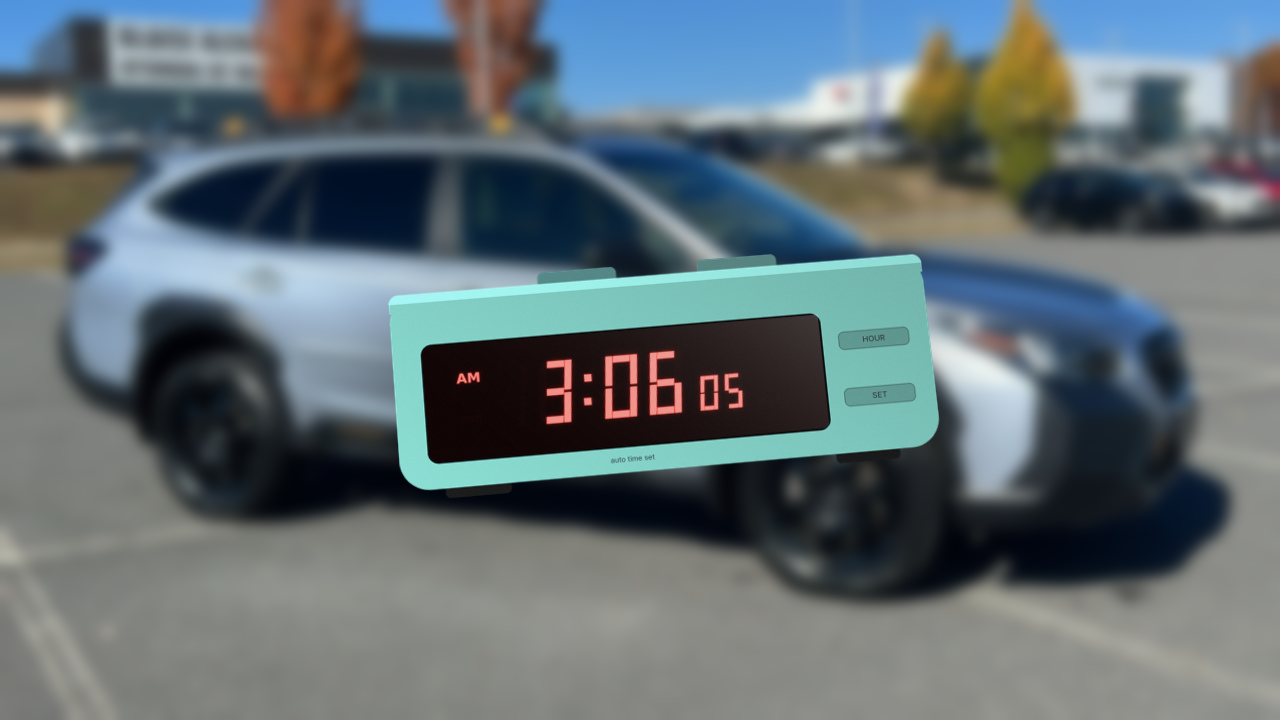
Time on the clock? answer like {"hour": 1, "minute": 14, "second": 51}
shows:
{"hour": 3, "minute": 6, "second": 5}
